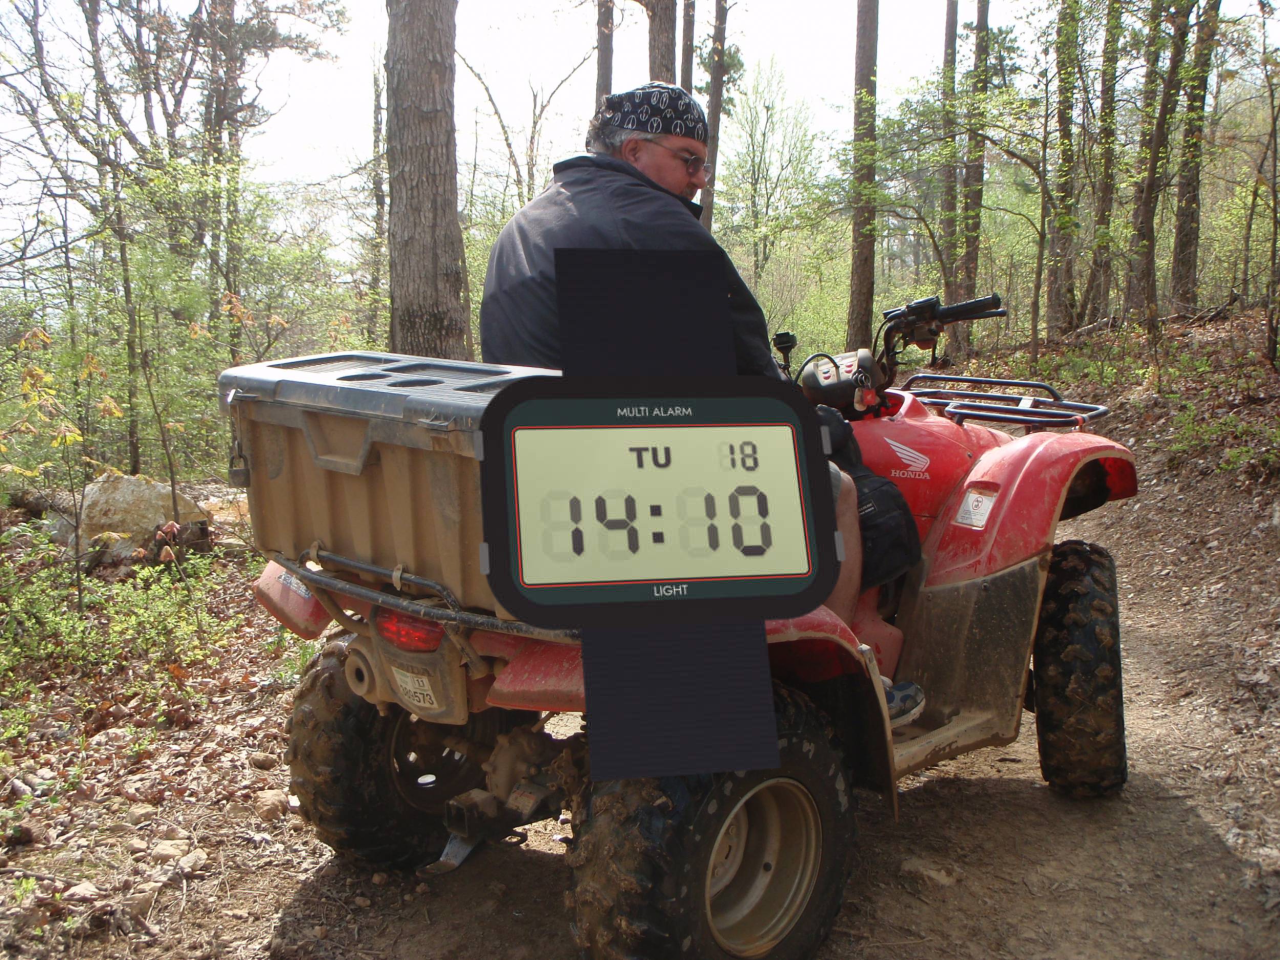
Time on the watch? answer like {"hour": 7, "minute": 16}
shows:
{"hour": 14, "minute": 10}
